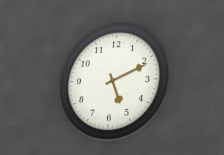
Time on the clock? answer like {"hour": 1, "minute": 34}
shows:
{"hour": 5, "minute": 11}
